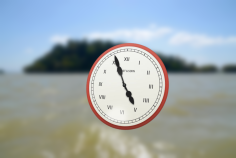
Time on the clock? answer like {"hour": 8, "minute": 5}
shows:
{"hour": 4, "minute": 56}
